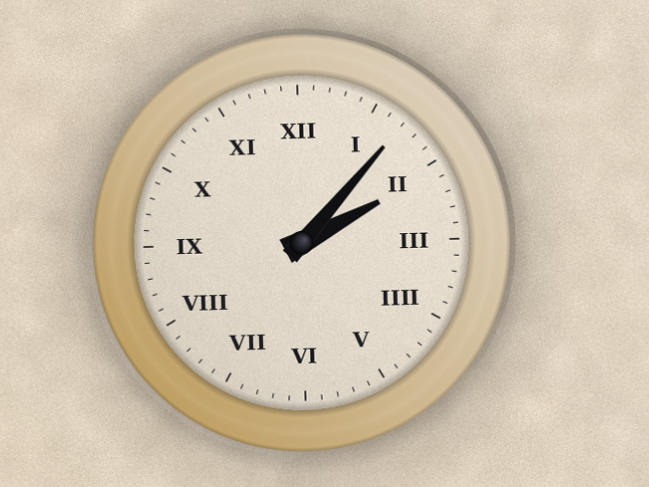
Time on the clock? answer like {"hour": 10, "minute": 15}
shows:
{"hour": 2, "minute": 7}
